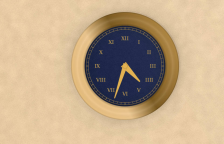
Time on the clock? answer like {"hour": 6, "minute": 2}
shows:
{"hour": 4, "minute": 33}
